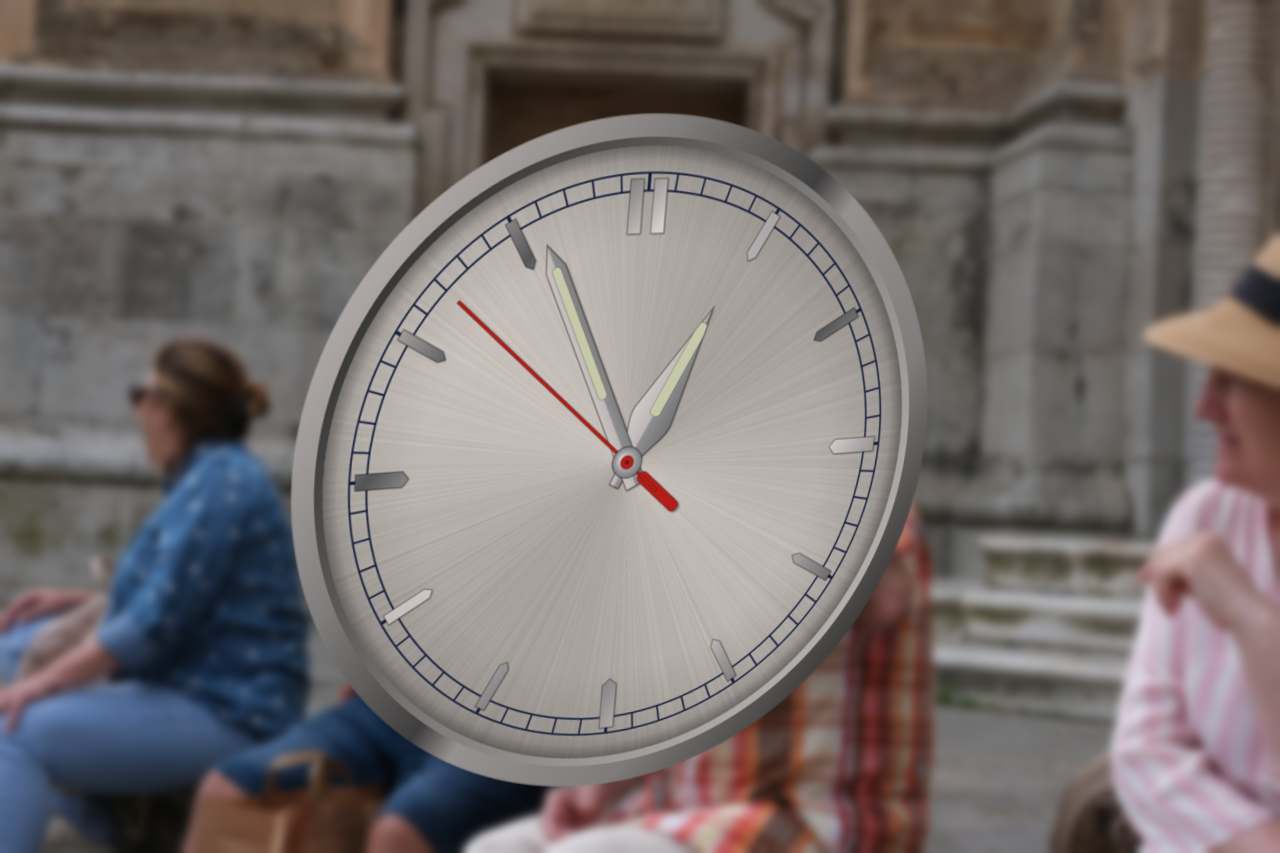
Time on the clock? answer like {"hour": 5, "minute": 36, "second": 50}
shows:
{"hour": 12, "minute": 55, "second": 52}
